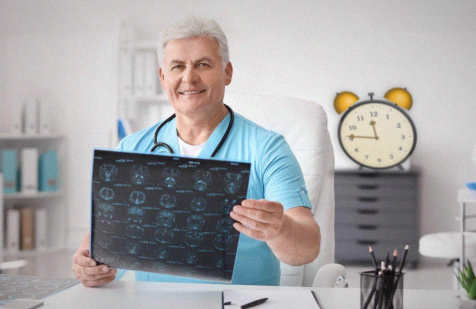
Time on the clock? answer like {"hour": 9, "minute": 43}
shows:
{"hour": 11, "minute": 46}
